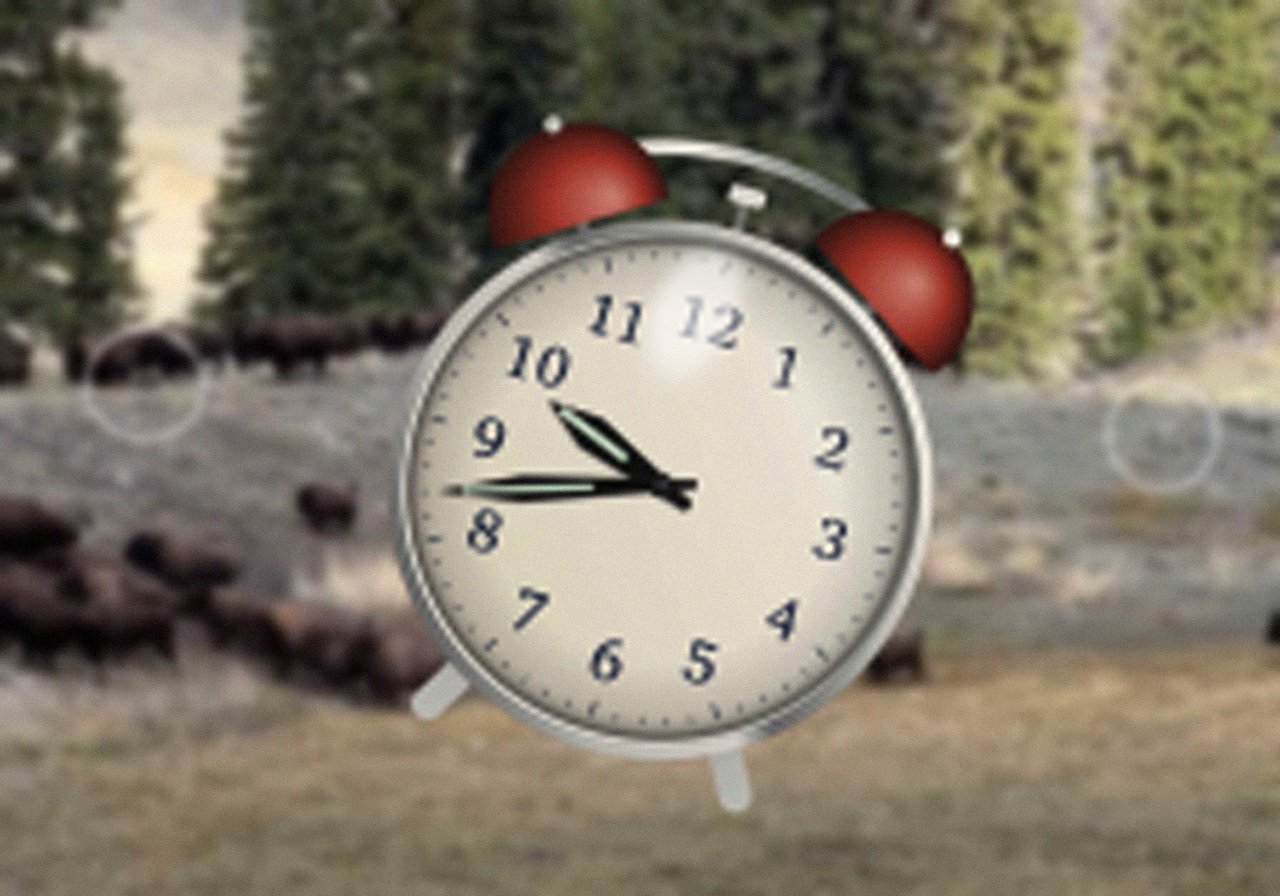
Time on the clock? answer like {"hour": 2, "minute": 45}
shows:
{"hour": 9, "minute": 42}
